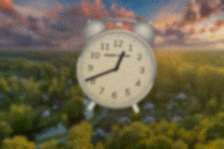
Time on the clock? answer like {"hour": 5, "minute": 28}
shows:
{"hour": 12, "minute": 41}
